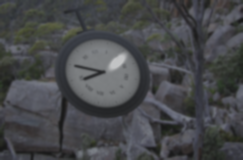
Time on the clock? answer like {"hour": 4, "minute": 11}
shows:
{"hour": 8, "minute": 50}
